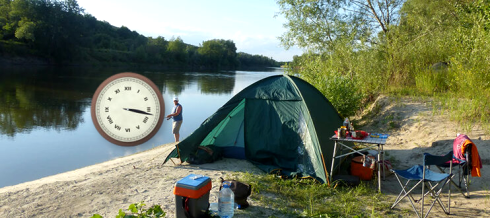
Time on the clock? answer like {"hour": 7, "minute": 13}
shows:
{"hour": 3, "minute": 17}
